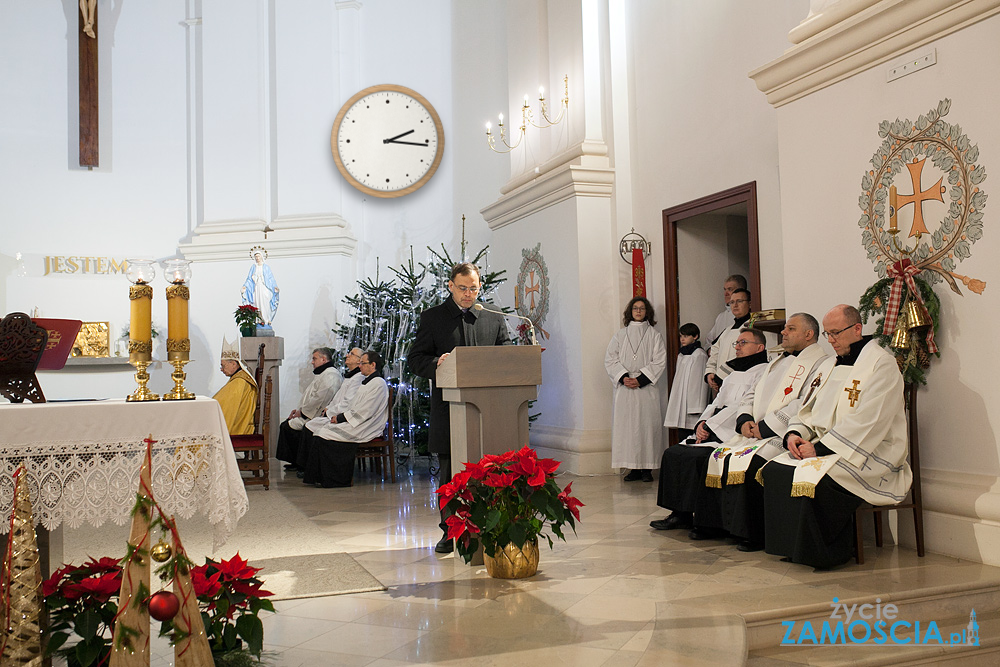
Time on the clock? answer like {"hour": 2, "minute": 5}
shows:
{"hour": 2, "minute": 16}
